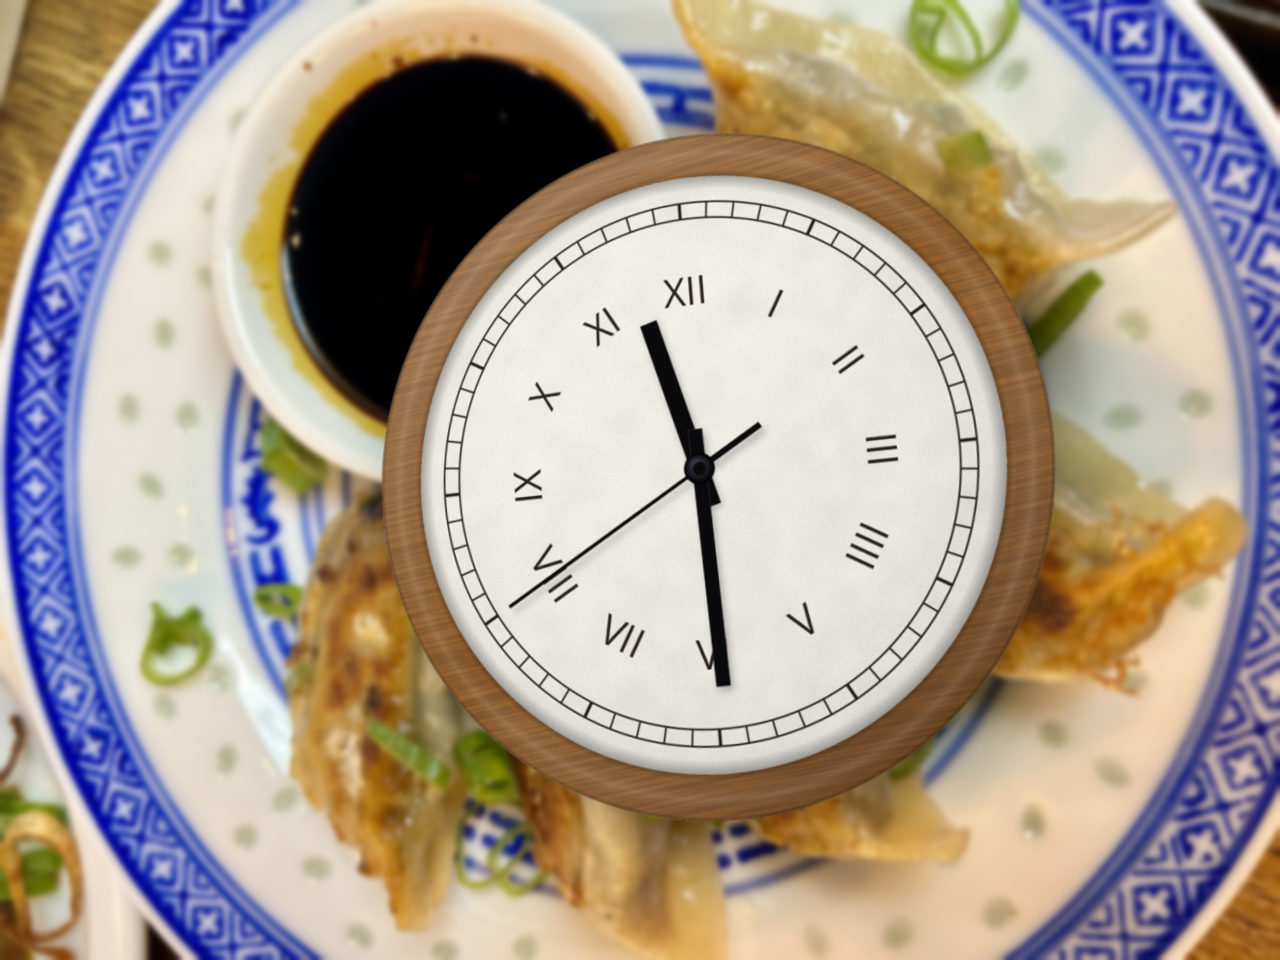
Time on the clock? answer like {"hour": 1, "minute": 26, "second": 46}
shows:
{"hour": 11, "minute": 29, "second": 40}
